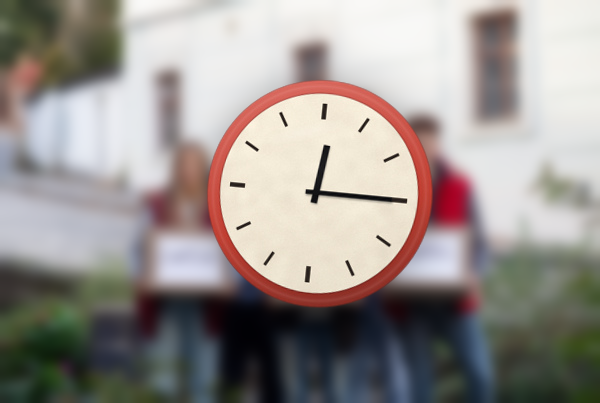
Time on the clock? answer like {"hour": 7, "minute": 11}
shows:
{"hour": 12, "minute": 15}
